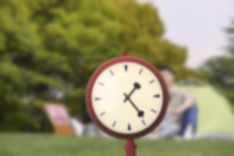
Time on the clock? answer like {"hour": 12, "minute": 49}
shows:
{"hour": 1, "minute": 24}
